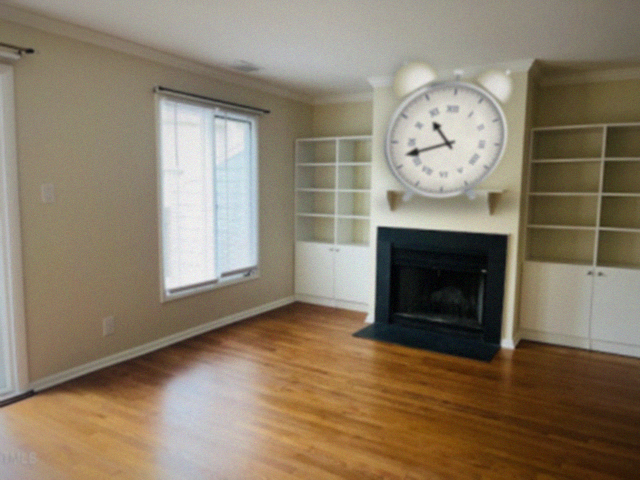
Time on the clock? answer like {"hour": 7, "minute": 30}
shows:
{"hour": 10, "minute": 42}
